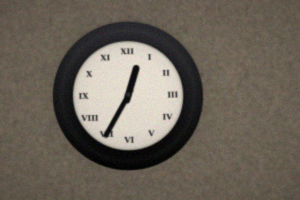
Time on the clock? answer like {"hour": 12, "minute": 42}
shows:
{"hour": 12, "minute": 35}
